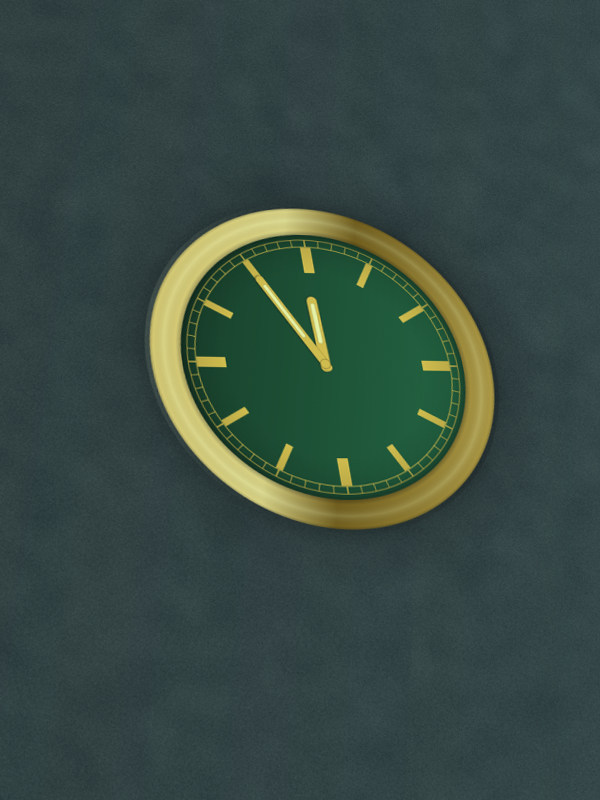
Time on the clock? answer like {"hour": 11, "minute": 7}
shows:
{"hour": 11, "minute": 55}
